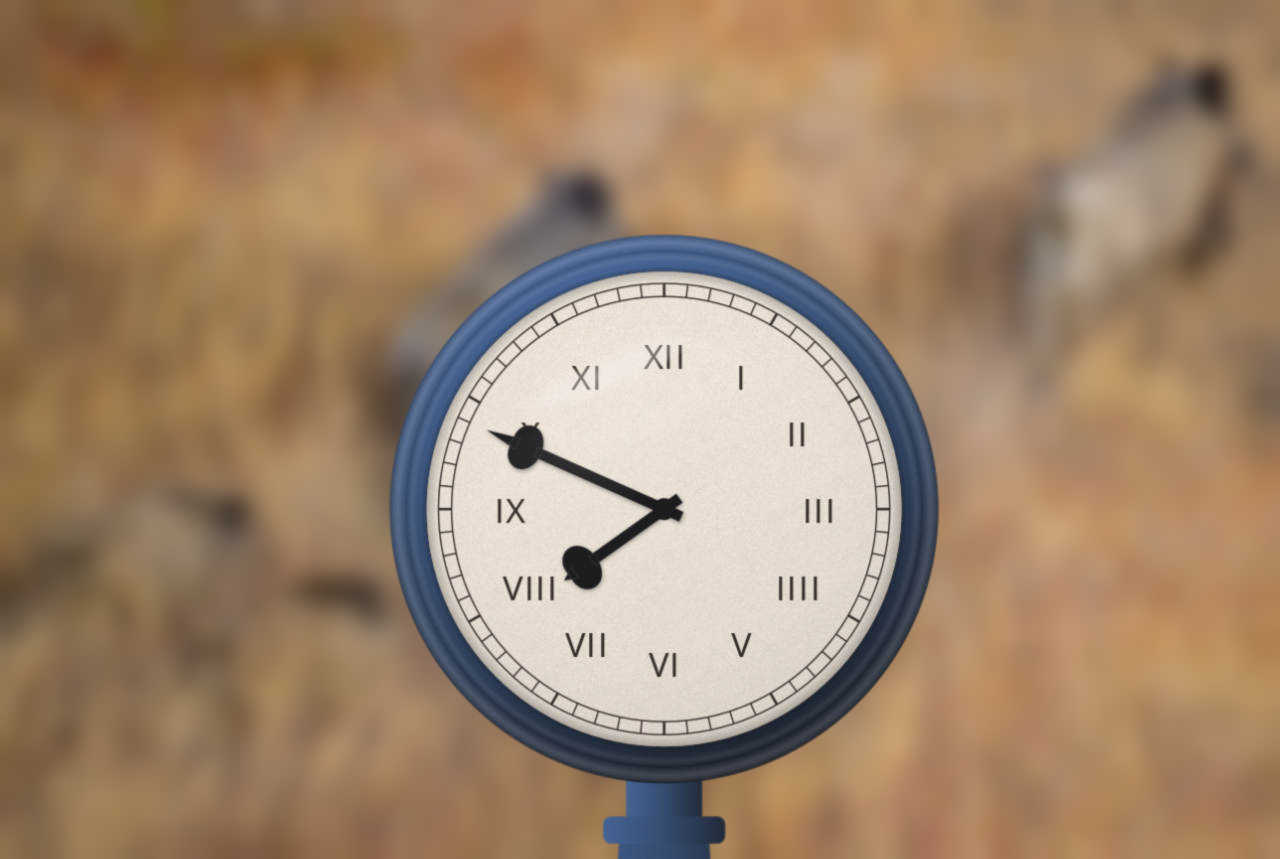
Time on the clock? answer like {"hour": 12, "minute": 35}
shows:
{"hour": 7, "minute": 49}
